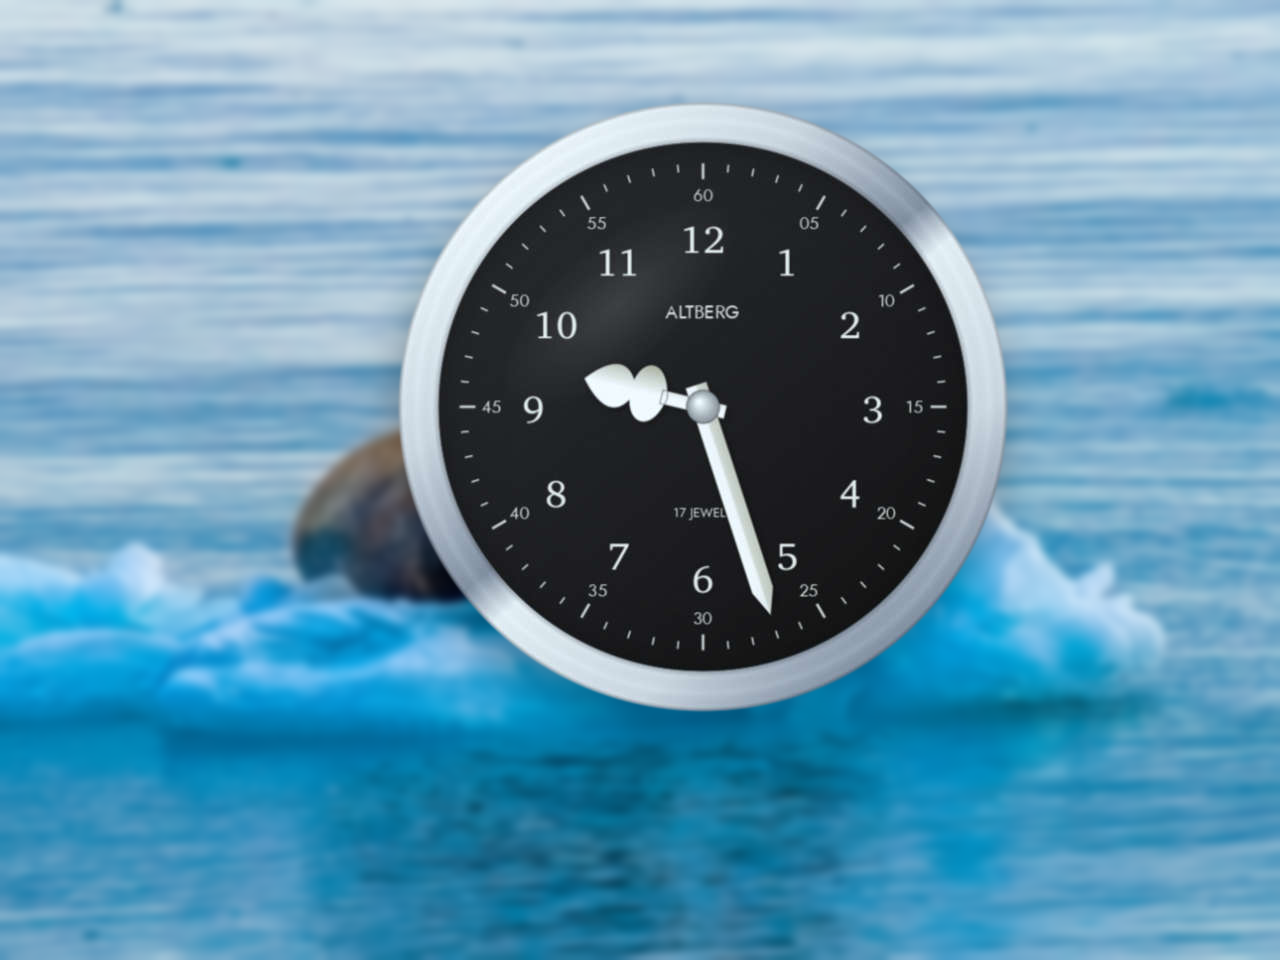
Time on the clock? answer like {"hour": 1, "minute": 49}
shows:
{"hour": 9, "minute": 27}
